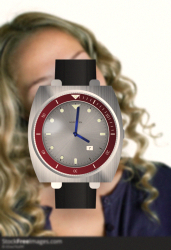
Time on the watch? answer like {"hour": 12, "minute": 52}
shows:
{"hour": 4, "minute": 1}
